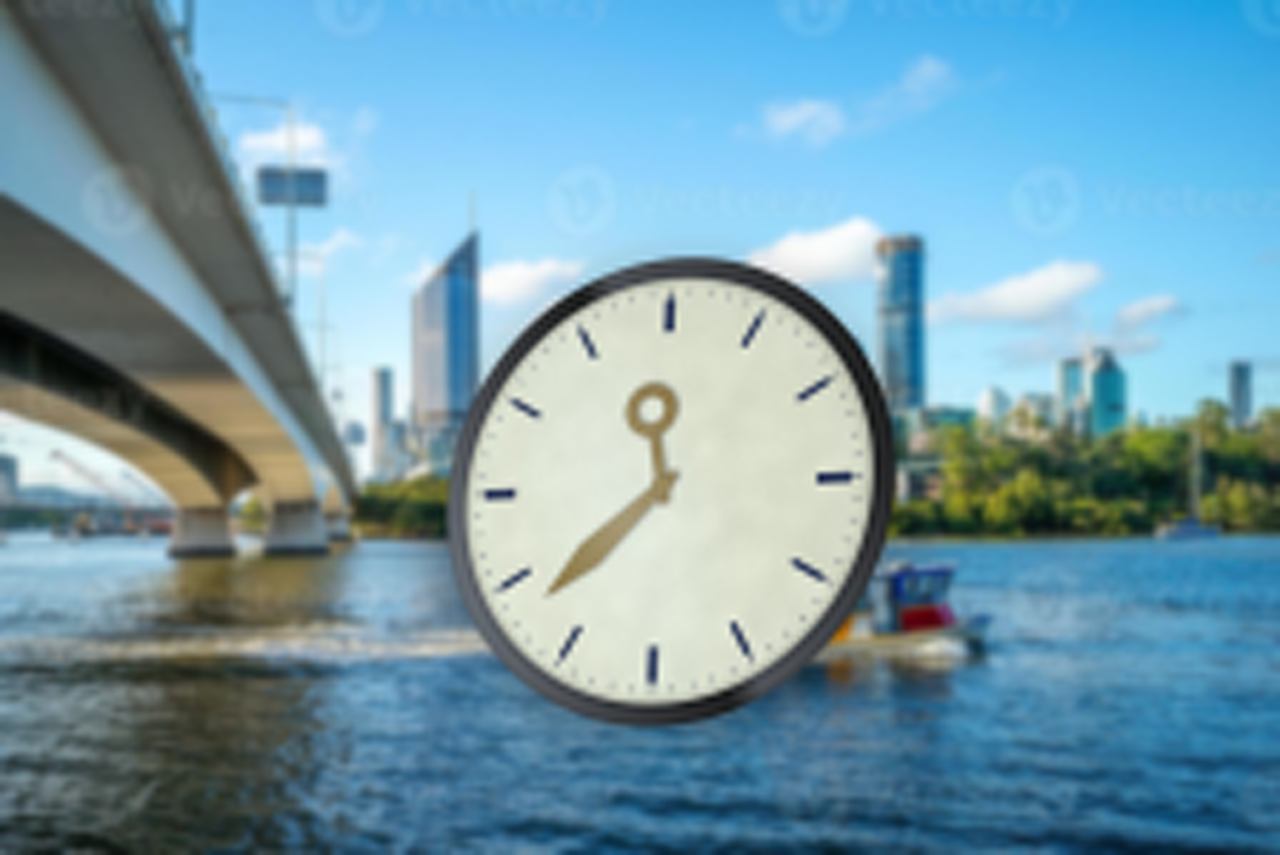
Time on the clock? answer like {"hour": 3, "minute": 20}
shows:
{"hour": 11, "minute": 38}
